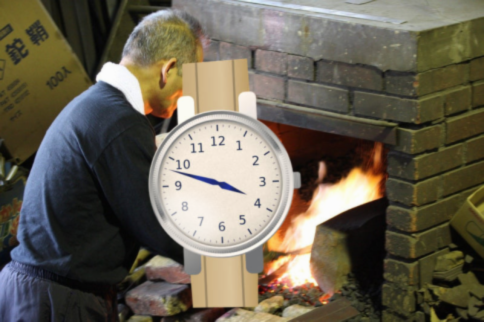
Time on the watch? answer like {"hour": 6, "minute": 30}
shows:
{"hour": 3, "minute": 48}
